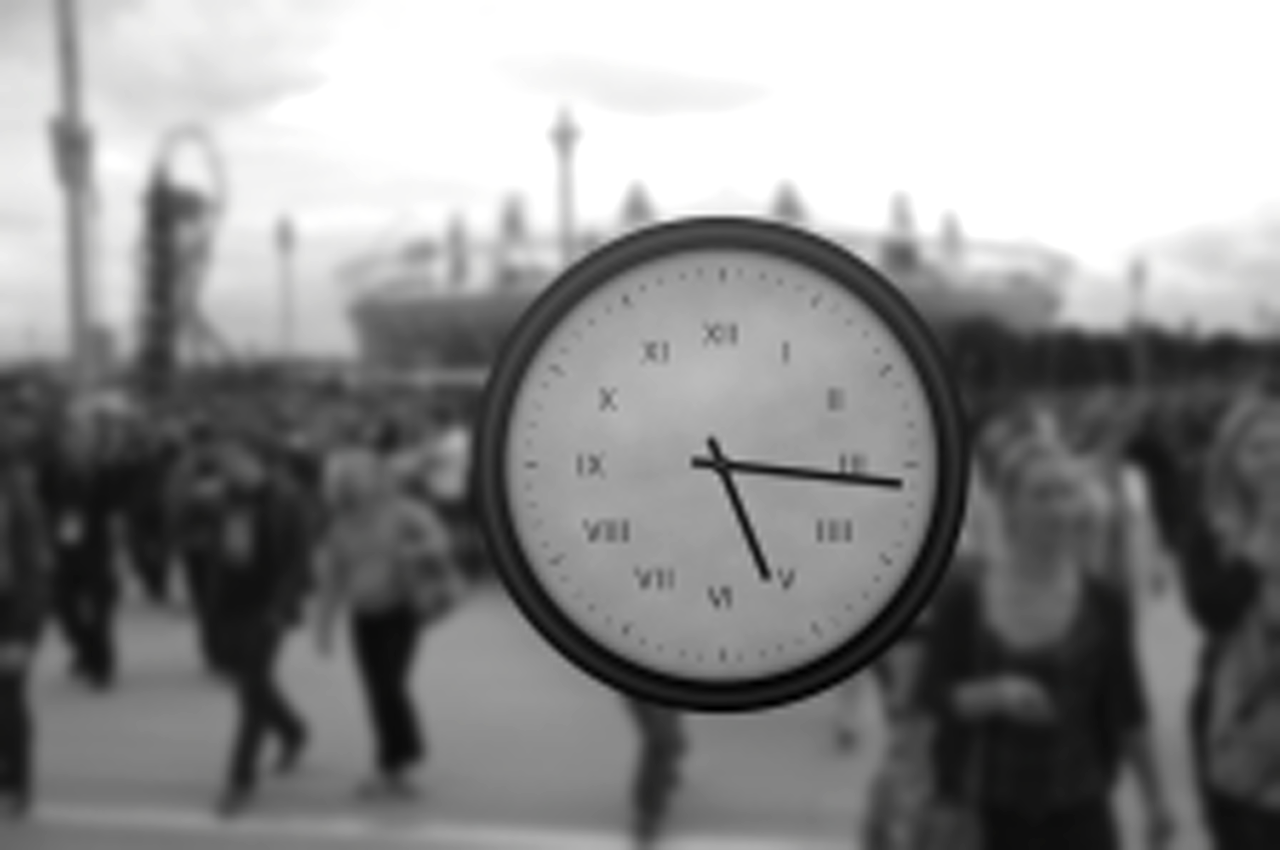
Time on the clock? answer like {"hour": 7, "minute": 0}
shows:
{"hour": 5, "minute": 16}
